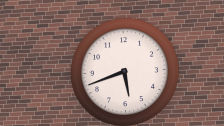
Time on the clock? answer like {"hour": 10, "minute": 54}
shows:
{"hour": 5, "minute": 42}
